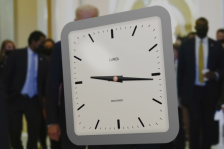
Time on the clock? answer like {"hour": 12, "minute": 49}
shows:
{"hour": 9, "minute": 16}
